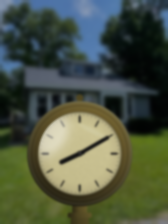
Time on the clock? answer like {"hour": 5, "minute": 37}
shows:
{"hour": 8, "minute": 10}
